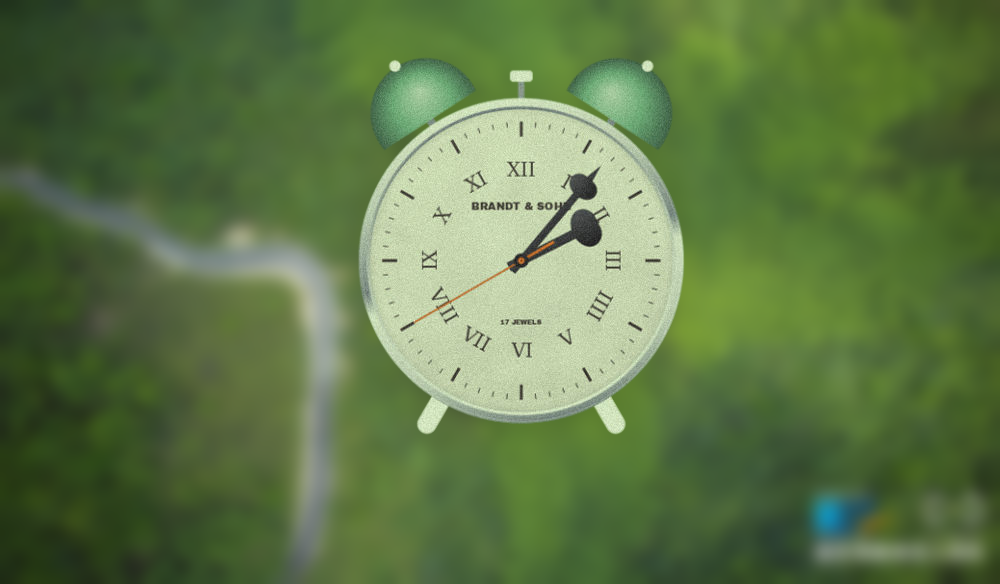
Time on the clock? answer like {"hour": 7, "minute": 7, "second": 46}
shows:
{"hour": 2, "minute": 6, "second": 40}
